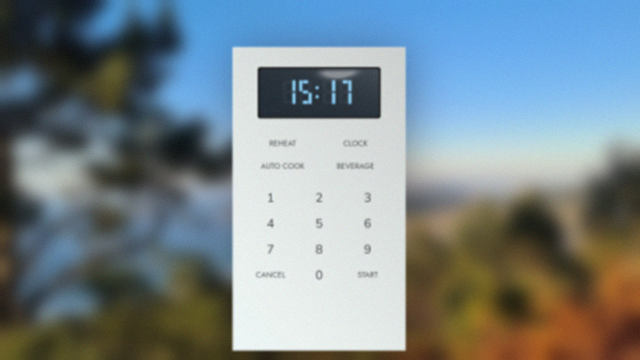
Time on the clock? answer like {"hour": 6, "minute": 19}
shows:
{"hour": 15, "minute": 17}
